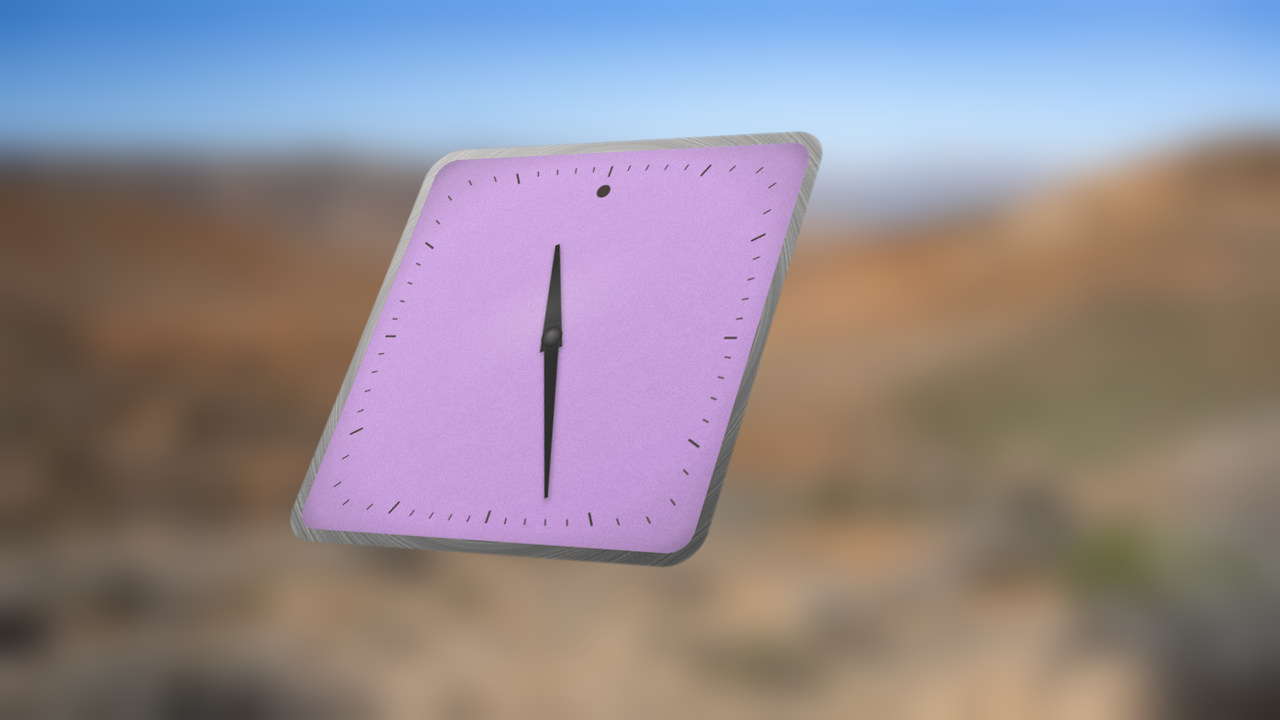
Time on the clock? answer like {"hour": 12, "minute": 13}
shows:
{"hour": 11, "minute": 27}
